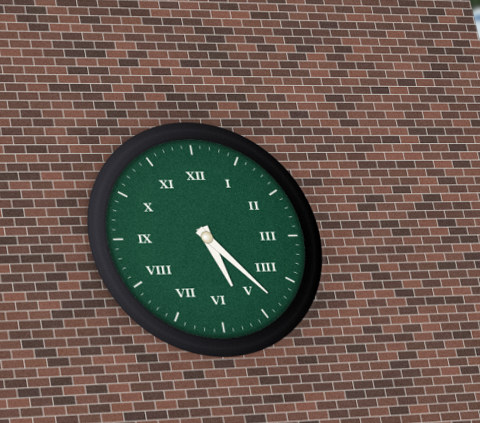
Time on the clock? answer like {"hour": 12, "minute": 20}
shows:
{"hour": 5, "minute": 23}
